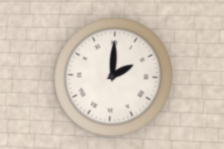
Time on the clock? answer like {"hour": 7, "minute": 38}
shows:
{"hour": 2, "minute": 0}
